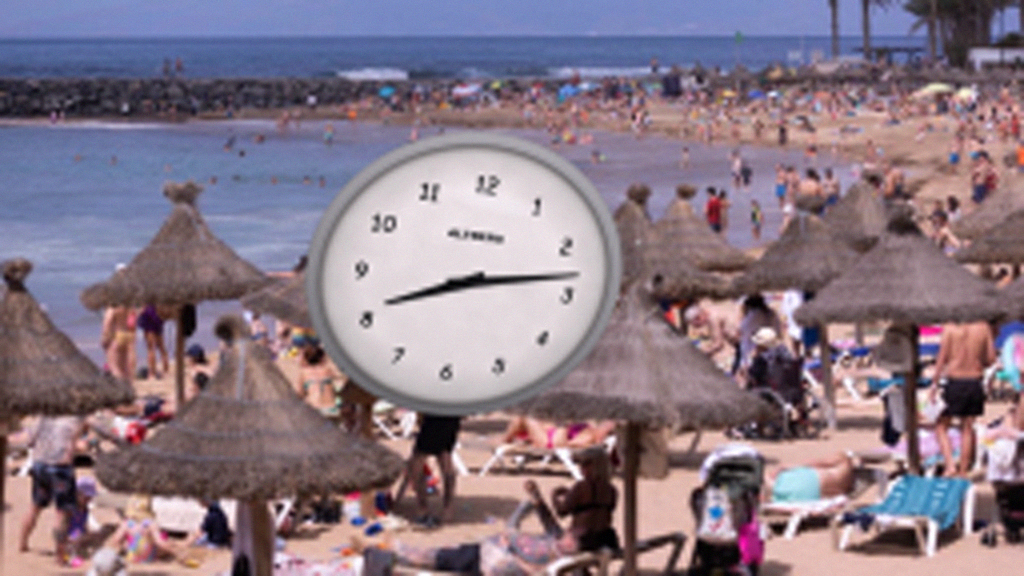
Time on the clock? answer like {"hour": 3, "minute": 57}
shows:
{"hour": 8, "minute": 13}
